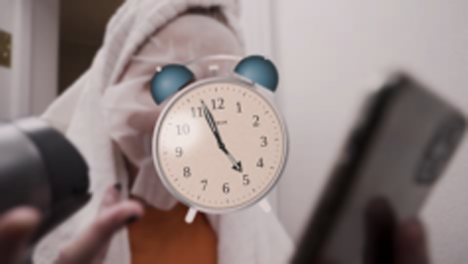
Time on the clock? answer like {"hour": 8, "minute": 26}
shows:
{"hour": 4, "minute": 57}
